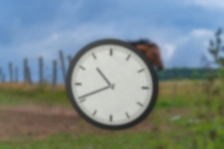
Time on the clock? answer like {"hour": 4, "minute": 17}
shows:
{"hour": 10, "minute": 41}
